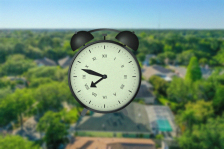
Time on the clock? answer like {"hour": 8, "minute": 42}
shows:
{"hour": 7, "minute": 48}
